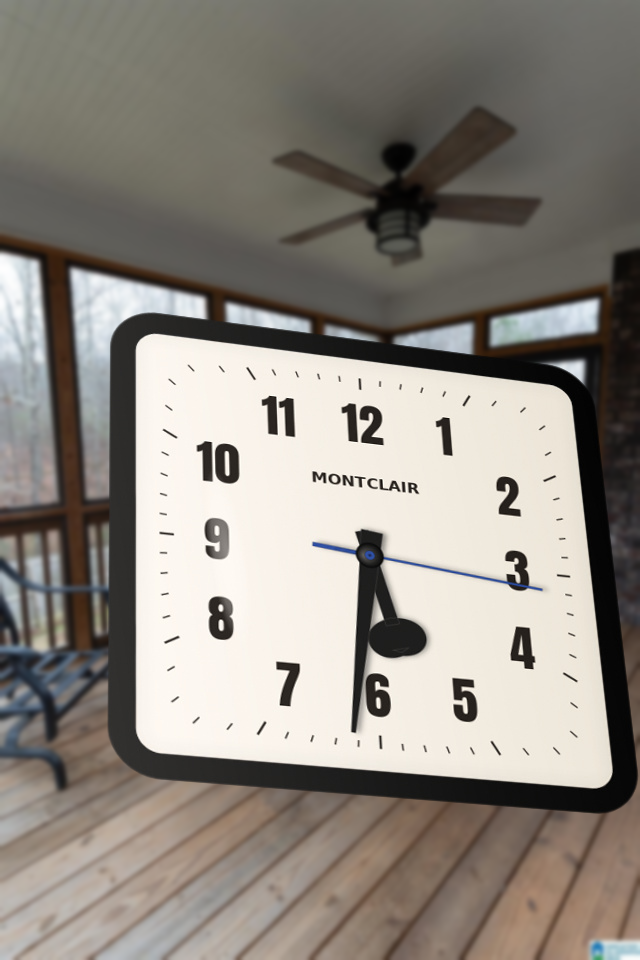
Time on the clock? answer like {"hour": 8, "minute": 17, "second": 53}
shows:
{"hour": 5, "minute": 31, "second": 16}
